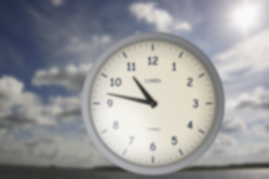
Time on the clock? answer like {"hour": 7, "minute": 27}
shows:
{"hour": 10, "minute": 47}
